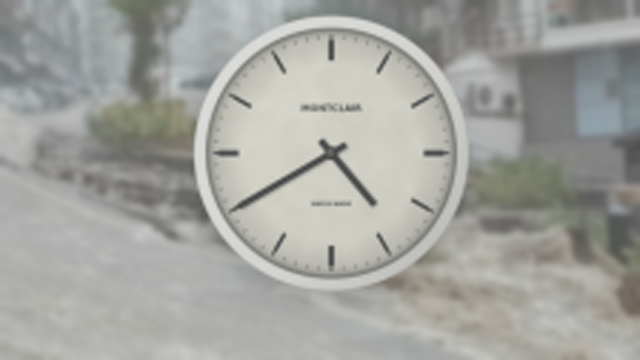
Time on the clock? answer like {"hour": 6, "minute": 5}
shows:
{"hour": 4, "minute": 40}
